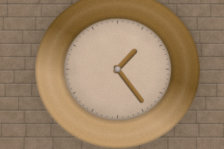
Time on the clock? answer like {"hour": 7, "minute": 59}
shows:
{"hour": 1, "minute": 24}
